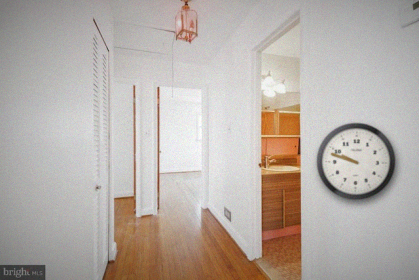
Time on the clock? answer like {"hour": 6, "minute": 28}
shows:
{"hour": 9, "minute": 48}
